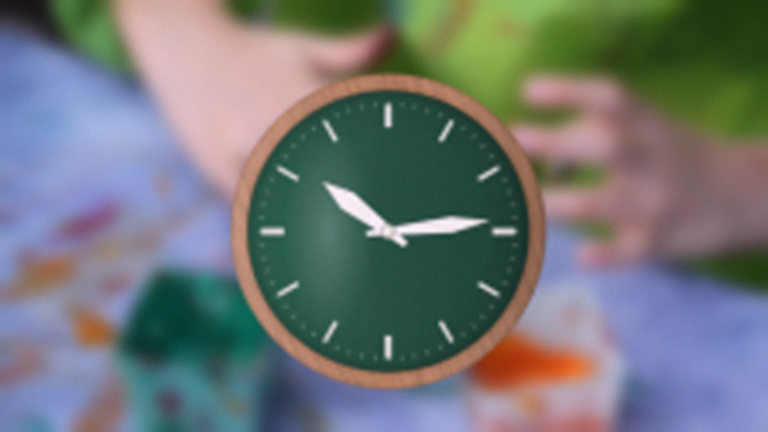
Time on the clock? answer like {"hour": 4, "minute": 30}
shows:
{"hour": 10, "minute": 14}
